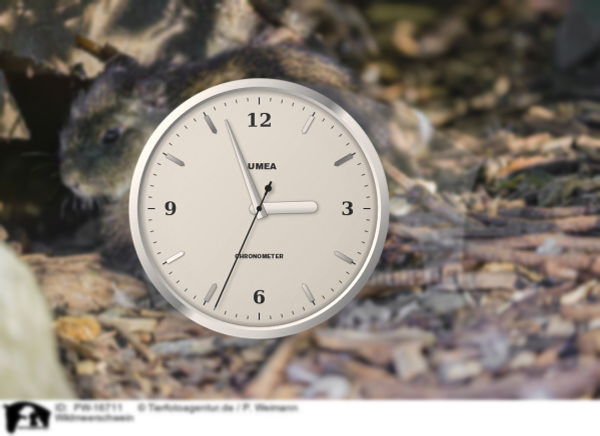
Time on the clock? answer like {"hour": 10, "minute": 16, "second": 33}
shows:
{"hour": 2, "minute": 56, "second": 34}
